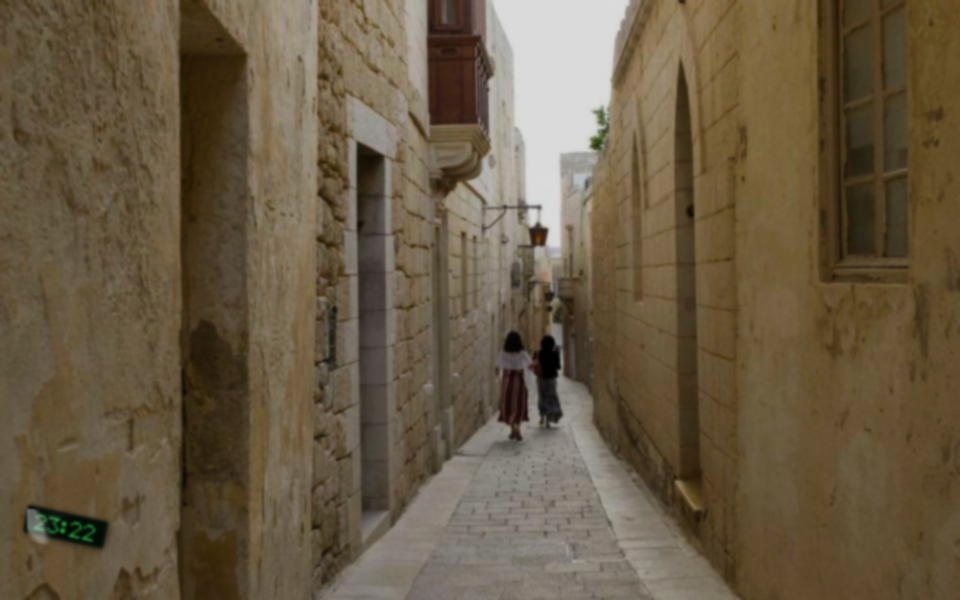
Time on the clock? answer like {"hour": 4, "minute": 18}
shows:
{"hour": 23, "minute": 22}
